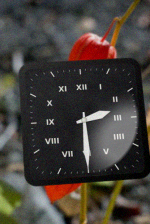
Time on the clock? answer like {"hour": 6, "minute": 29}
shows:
{"hour": 2, "minute": 30}
